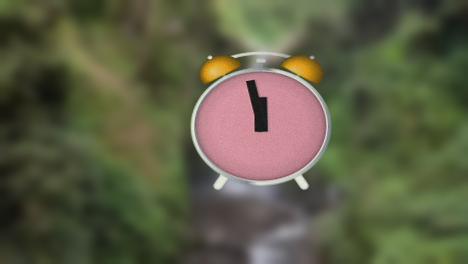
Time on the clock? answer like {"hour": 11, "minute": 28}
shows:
{"hour": 11, "minute": 58}
